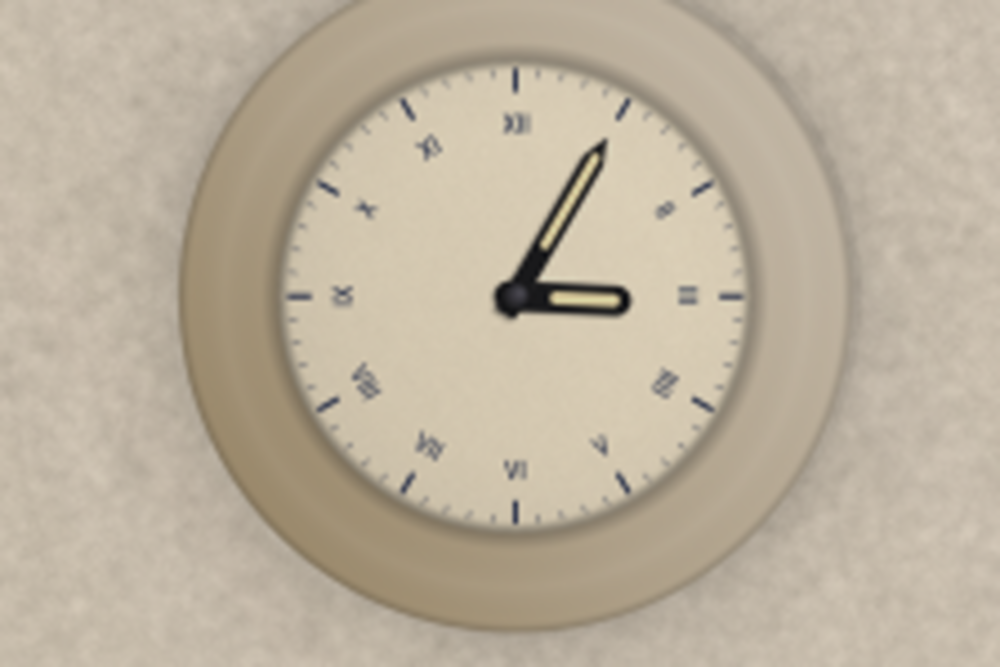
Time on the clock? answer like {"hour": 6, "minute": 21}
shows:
{"hour": 3, "minute": 5}
